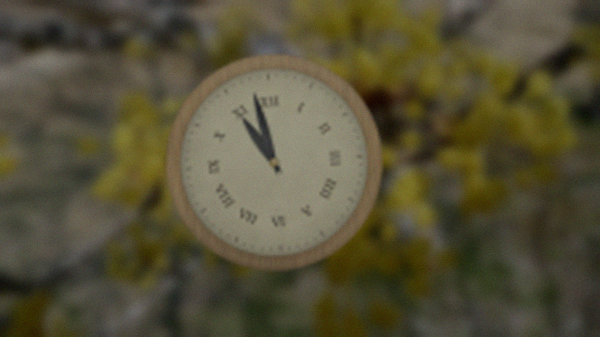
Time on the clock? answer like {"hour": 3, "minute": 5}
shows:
{"hour": 10, "minute": 58}
